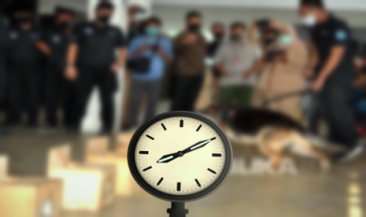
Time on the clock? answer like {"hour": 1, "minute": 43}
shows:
{"hour": 8, "minute": 10}
